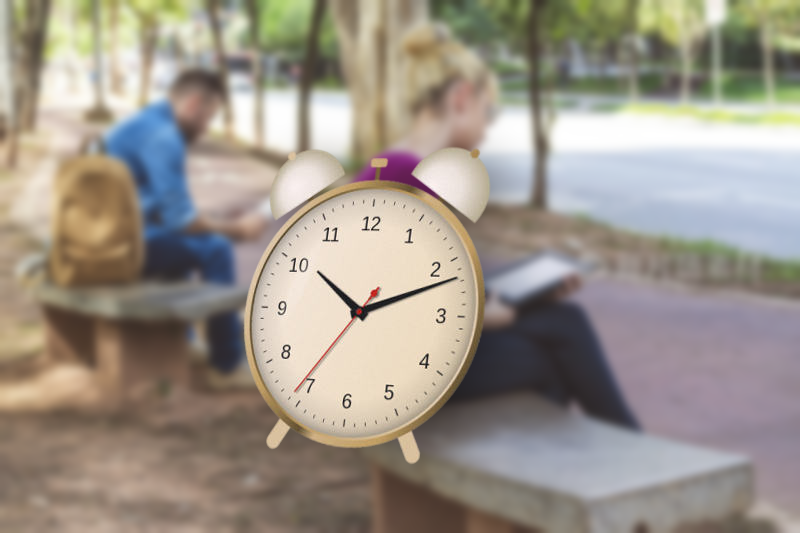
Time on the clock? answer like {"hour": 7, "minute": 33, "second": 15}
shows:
{"hour": 10, "minute": 11, "second": 36}
